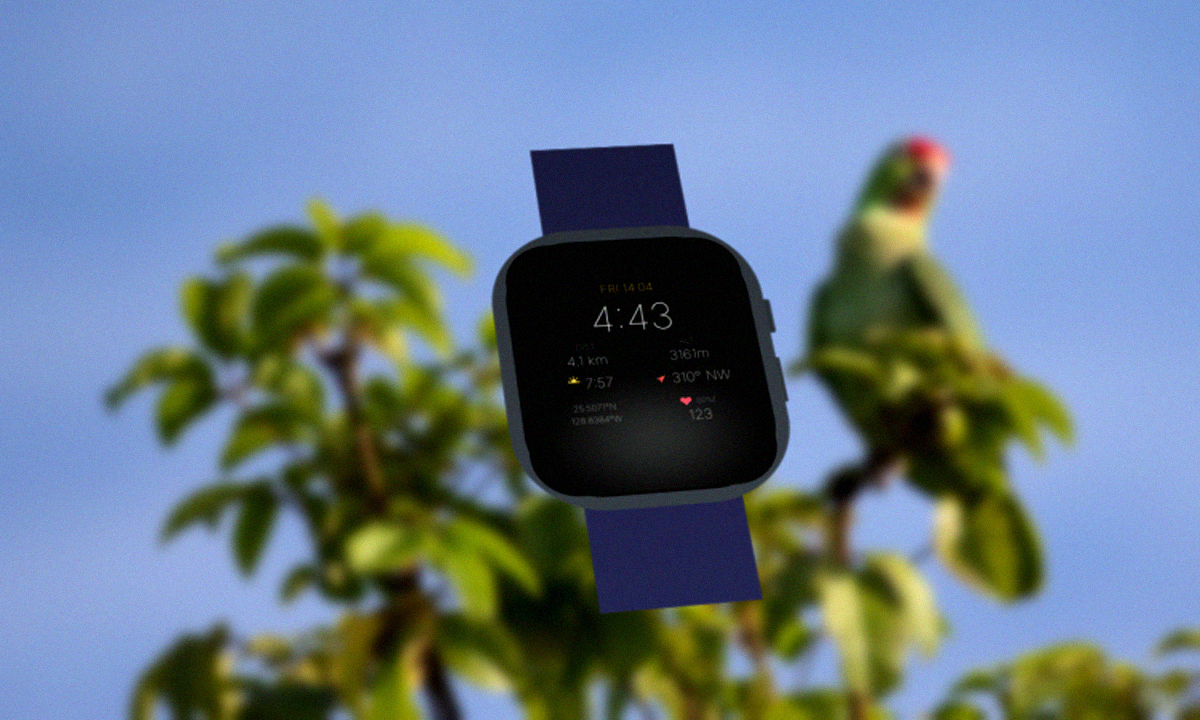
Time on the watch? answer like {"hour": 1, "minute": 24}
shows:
{"hour": 4, "minute": 43}
